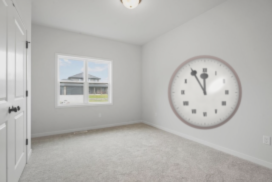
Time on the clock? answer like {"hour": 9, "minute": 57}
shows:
{"hour": 11, "minute": 55}
